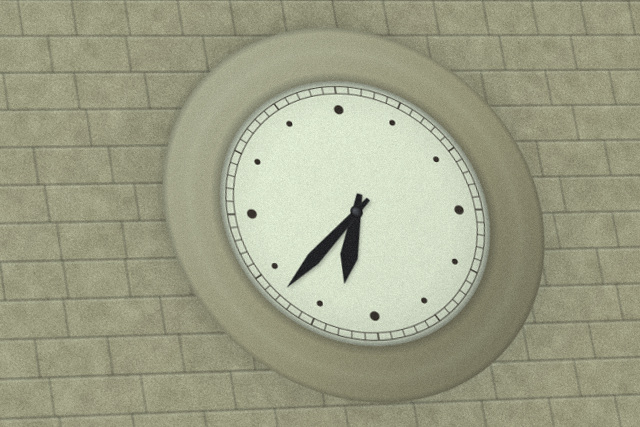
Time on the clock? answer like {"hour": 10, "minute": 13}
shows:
{"hour": 6, "minute": 38}
